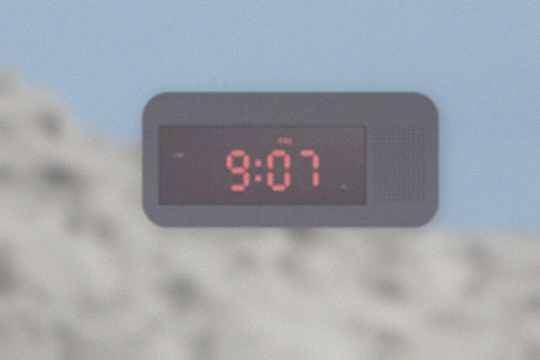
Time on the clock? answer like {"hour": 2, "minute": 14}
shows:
{"hour": 9, "minute": 7}
